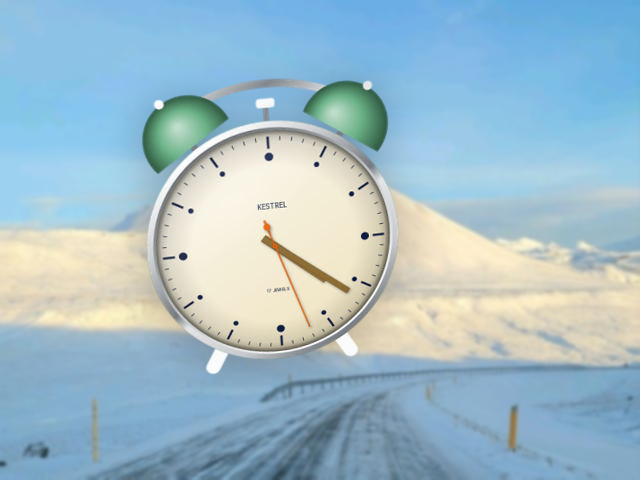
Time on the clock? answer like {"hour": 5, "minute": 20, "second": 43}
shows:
{"hour": 4, "minute": 21, "second": 27}
